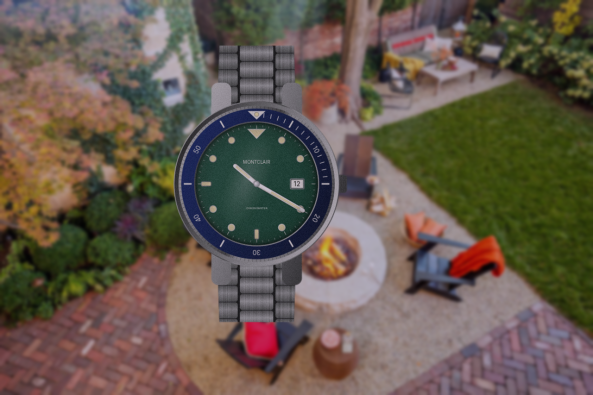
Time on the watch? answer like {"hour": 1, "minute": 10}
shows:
{"hour": 10, "minute": 20}
